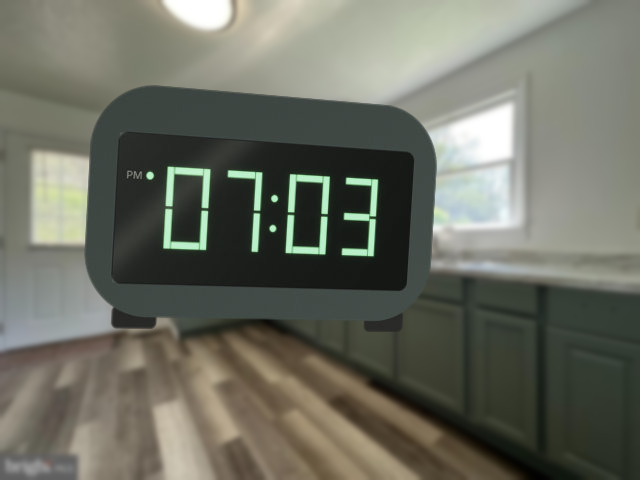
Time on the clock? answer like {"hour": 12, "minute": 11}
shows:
{"hour": 7, "minute": 3}
